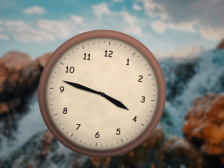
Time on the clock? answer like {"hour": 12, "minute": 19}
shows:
{"hour": 3, "minute": 47}
